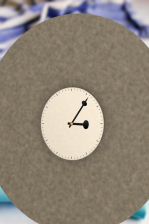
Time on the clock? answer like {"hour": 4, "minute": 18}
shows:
{"hour": 3, "minute": 6}
